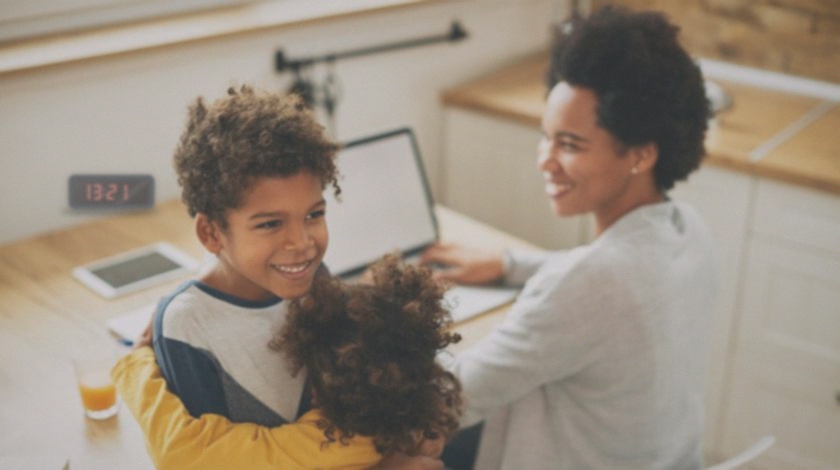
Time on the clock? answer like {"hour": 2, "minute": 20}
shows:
{"hour": 13, "minute": 21}
